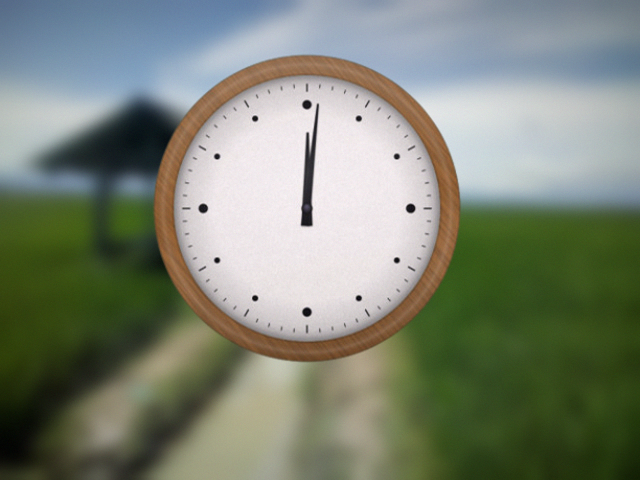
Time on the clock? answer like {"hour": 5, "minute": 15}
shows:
{"hour": 12, "minute": 1}
